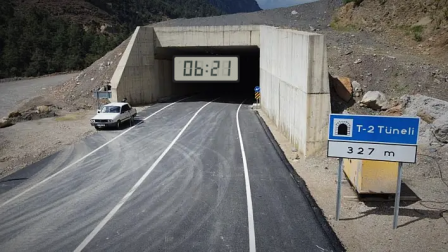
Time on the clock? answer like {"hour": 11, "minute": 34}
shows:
{"hour": 6, "minute": 21}
